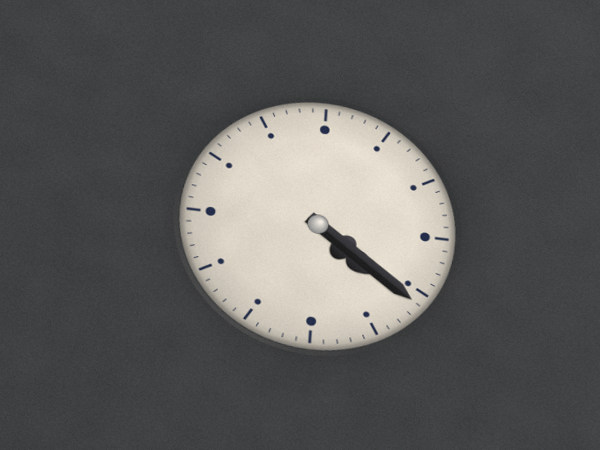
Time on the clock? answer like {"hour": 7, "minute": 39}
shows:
{"hour": 4, "minute": 21}
